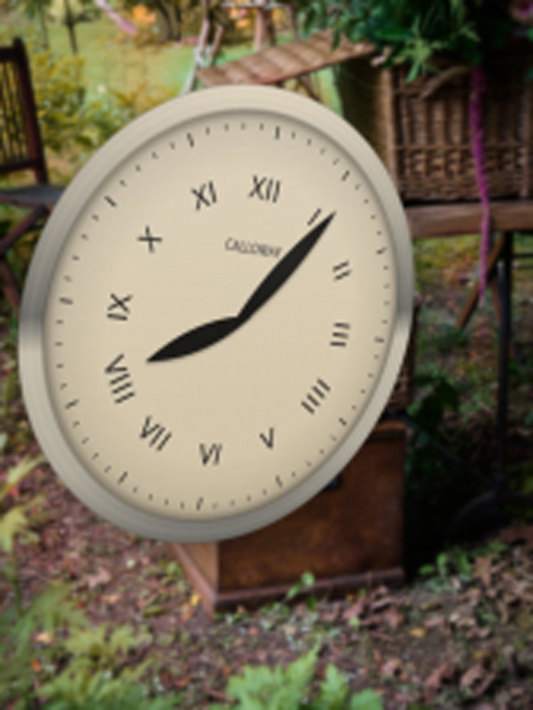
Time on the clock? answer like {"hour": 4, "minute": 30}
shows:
{"hour": 8, "minute": 6}
